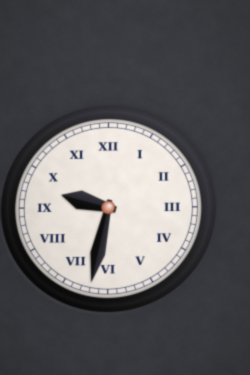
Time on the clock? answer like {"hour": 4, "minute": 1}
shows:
{"hour": 9, "minute": 32}
